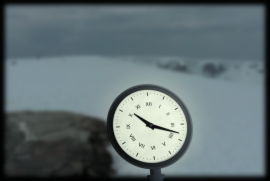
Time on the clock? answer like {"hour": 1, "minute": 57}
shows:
{"hour": 10, "minute": 18}
